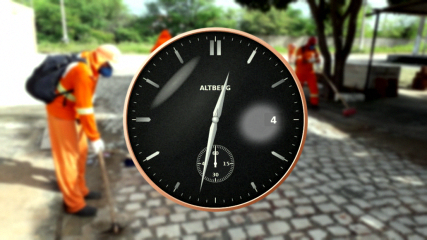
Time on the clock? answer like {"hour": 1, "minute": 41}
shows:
{"hour": 12, "minute": 32}
